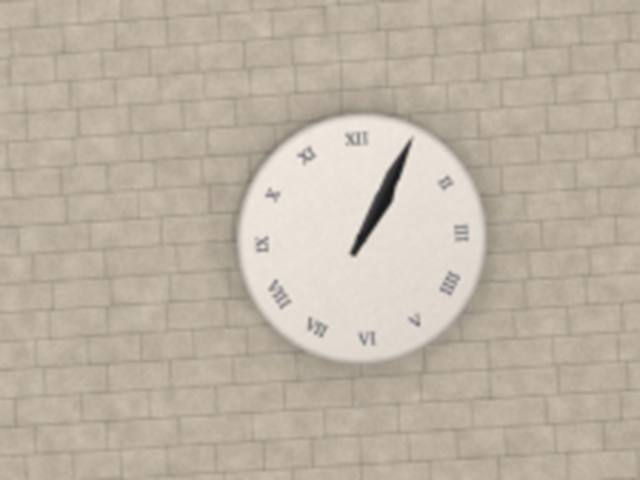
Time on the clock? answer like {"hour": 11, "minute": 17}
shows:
{"hour": 1, "minute": 5}
